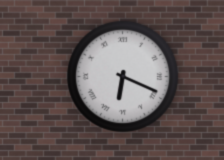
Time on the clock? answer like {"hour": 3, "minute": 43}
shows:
{"hour": 6, "minute": 19}
